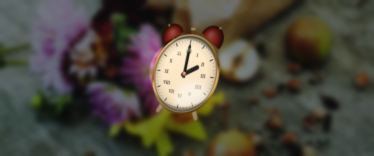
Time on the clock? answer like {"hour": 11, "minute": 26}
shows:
{"hour": 2, "minute": 0}
